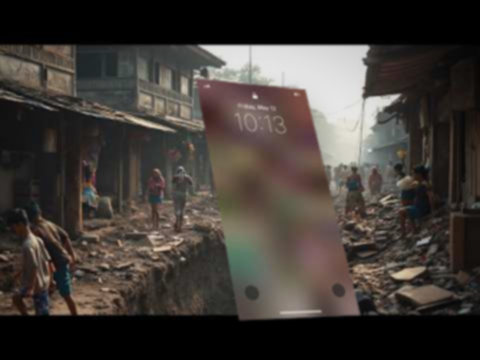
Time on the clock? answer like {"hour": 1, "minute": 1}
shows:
{"hour": 10, "minute": 13}
